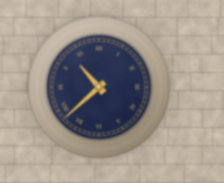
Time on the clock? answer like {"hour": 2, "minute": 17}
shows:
{"hour": 10, "minute": 38}
